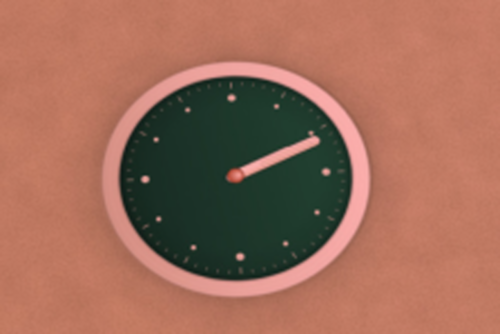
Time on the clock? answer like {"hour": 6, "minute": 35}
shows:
{"hour": 2, "minute": 11}
